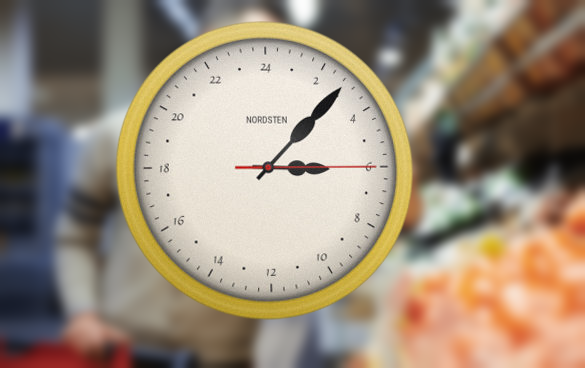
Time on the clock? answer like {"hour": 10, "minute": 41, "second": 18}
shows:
{"hour": 6, "minute": 7, "second": 15}
